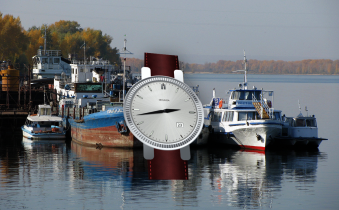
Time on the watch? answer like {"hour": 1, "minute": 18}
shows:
{"hour": 2, "minute": 43}
